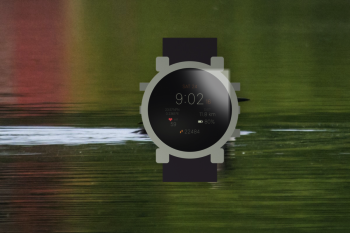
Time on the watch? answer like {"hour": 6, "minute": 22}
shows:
{"hour": 9, "minute": 2}
